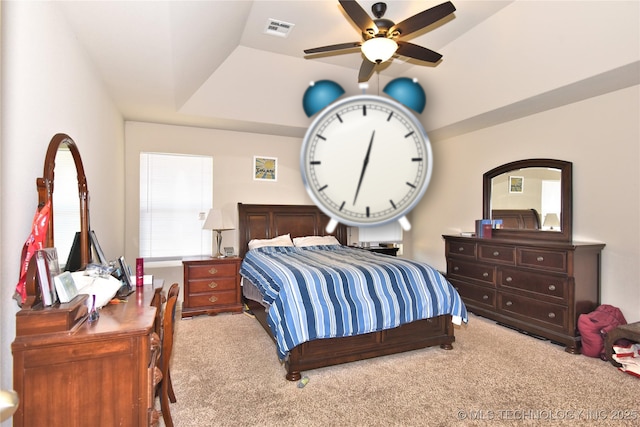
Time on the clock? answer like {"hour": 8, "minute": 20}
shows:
{"hour": 12, "minute": 33}
